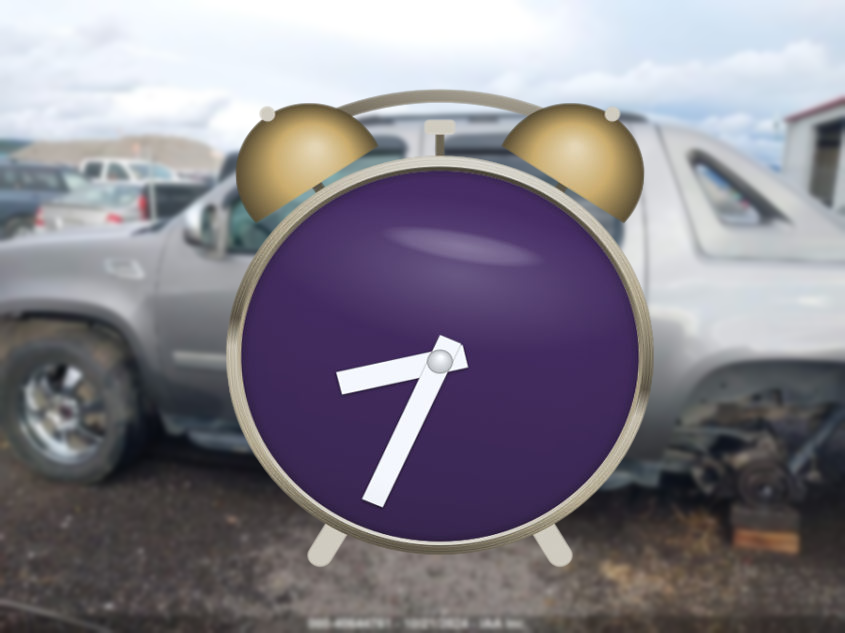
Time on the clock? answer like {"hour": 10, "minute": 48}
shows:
{"hour": 8, "minute": 34}
